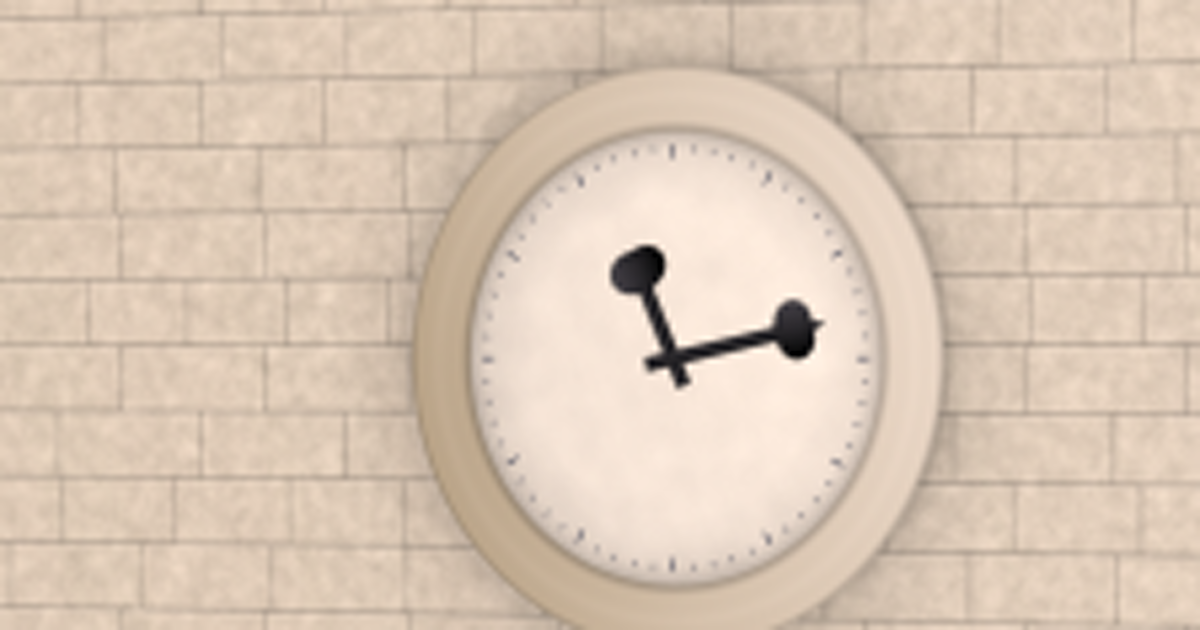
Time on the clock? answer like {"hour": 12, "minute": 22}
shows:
{"hour": 11, "minute": 13}
